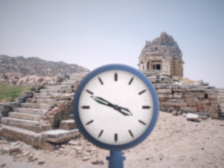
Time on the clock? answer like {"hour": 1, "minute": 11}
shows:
{"hour": 3, "minute": 49}
